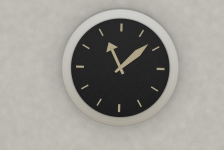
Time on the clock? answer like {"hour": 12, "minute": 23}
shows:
{"hour": 11, "minute": 8}
